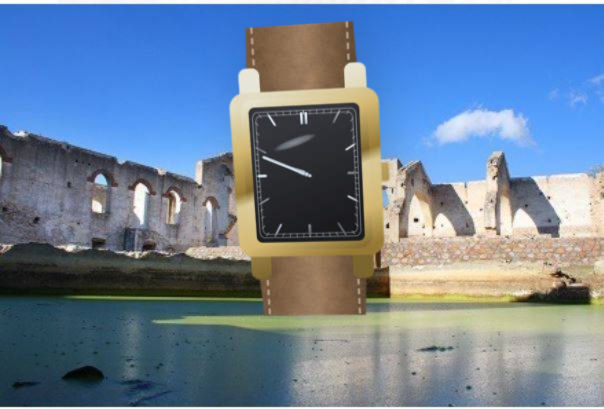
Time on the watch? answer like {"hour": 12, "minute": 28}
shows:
{"hour": 9, "minute": 49}
